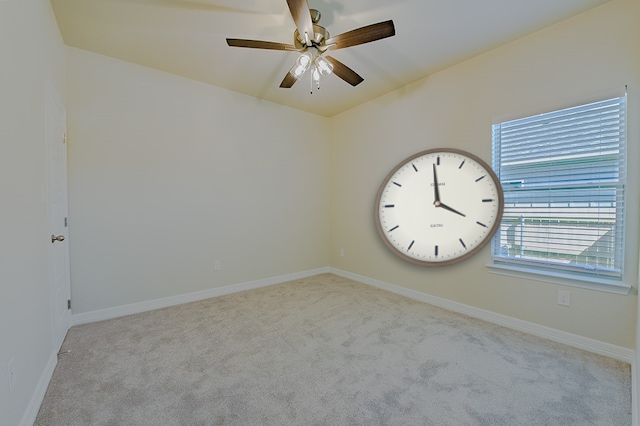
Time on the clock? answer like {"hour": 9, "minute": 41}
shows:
{"hour": 3, "minute": 59}
